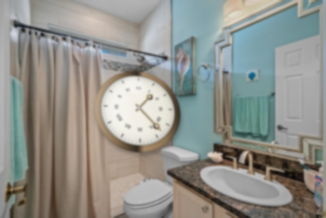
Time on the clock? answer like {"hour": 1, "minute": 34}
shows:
{"hour": 1, "minute": 23}
